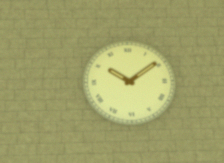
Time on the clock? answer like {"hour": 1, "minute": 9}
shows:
{"hour": 10, "minute": 9}
